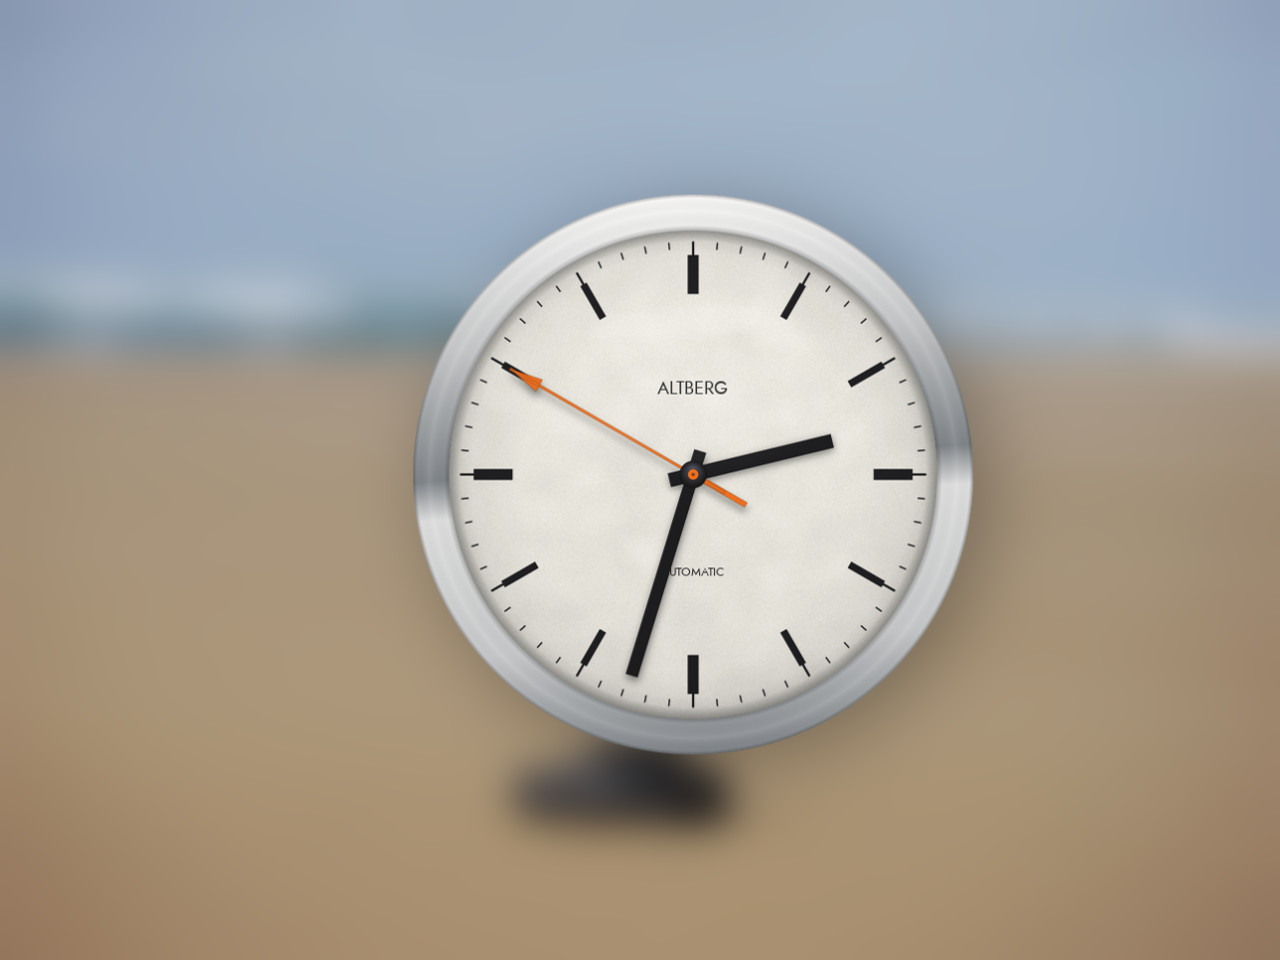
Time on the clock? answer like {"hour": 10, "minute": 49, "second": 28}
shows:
{"hour": 2, "minute": 32, "second": 50}
